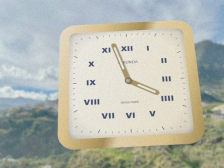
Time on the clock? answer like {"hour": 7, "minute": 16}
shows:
{"hour": 3, "minute": 57}
